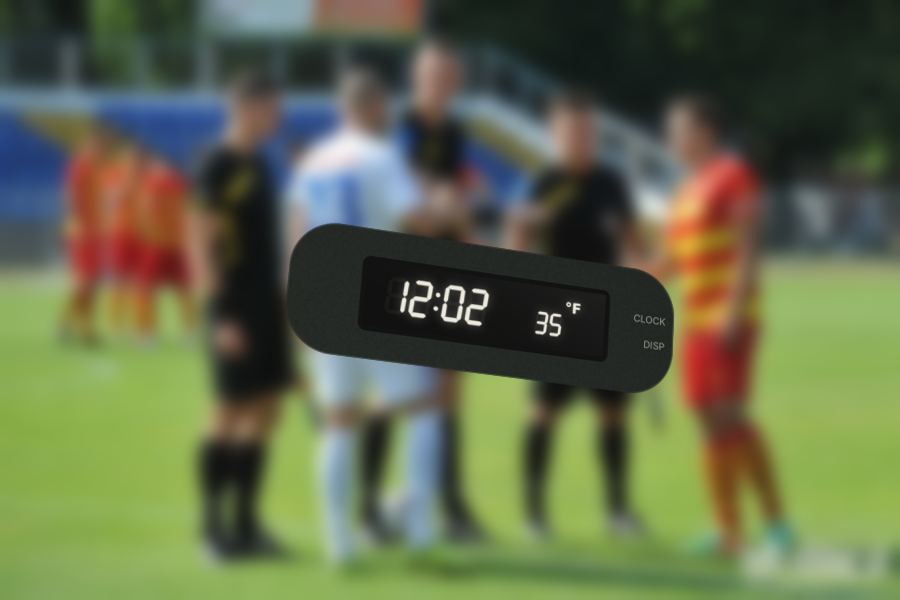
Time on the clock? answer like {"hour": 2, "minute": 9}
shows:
{"hour": 12, "minute": 2}
